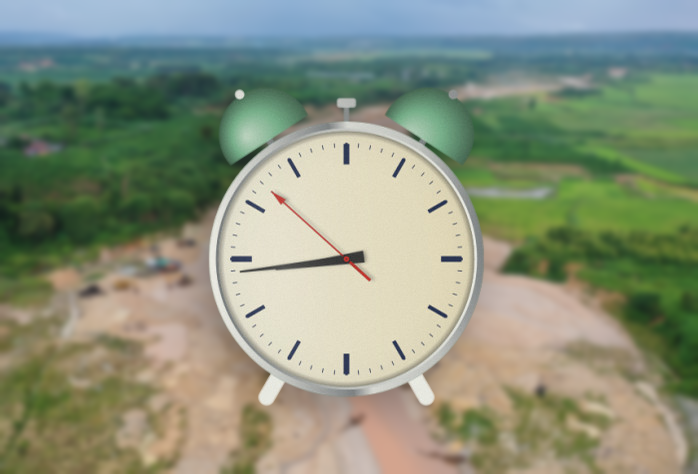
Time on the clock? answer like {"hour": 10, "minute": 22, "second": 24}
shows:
{"hour": 8, "minute": 43, "second": 52}
